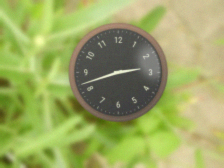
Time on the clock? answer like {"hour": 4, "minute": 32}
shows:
{"hour": 2, "minute": 42}
